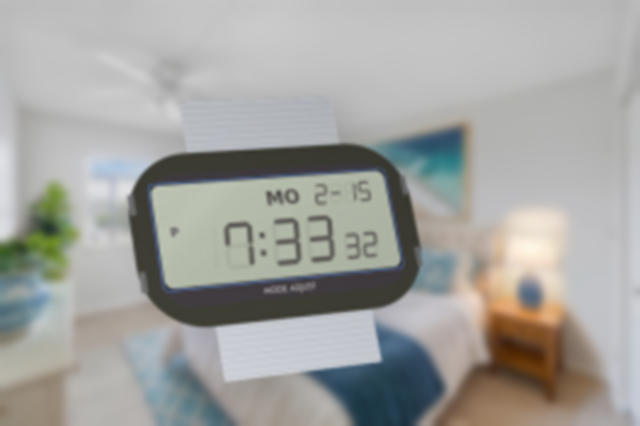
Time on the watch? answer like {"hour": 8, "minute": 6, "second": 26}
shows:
{"hour": 7, "minute": 33, "second": 32}
